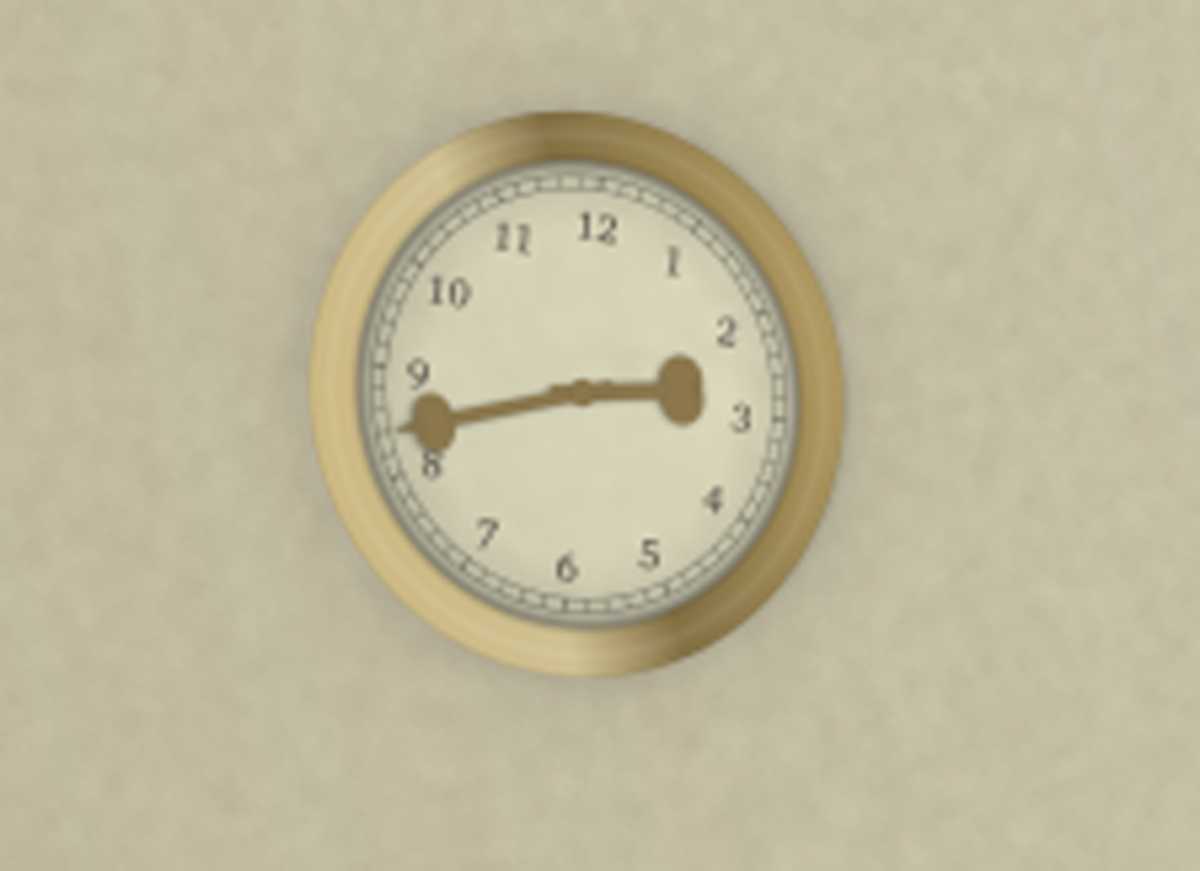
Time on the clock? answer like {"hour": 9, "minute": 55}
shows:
{"hour": 2, "minute": 42}
